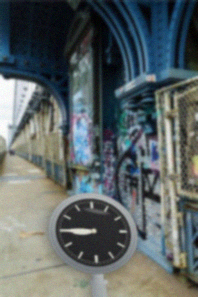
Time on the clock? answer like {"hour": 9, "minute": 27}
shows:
{"hour": 8, "minute": 45}
